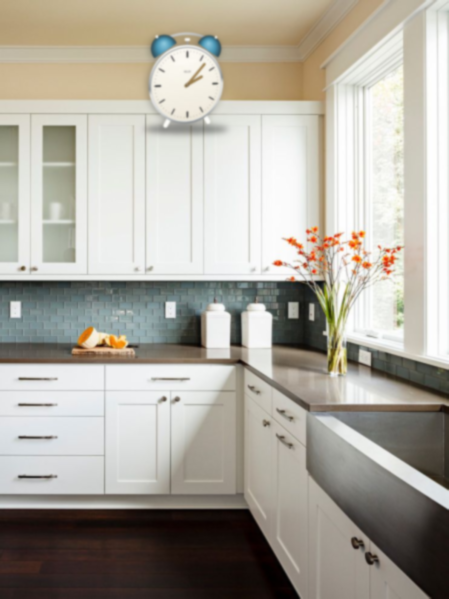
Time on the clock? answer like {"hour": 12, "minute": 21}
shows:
{"hour": 2, "minute": 7}
